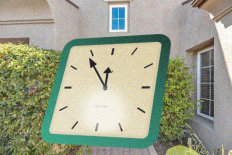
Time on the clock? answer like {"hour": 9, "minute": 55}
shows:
{"hour": 11, "minute": 54}
